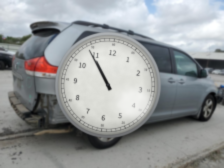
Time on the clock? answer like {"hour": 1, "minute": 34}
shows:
{"hour": 10, "minute": 54}
